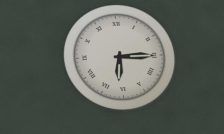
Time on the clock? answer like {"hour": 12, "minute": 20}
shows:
{"hour": 6, "minute": 15}
